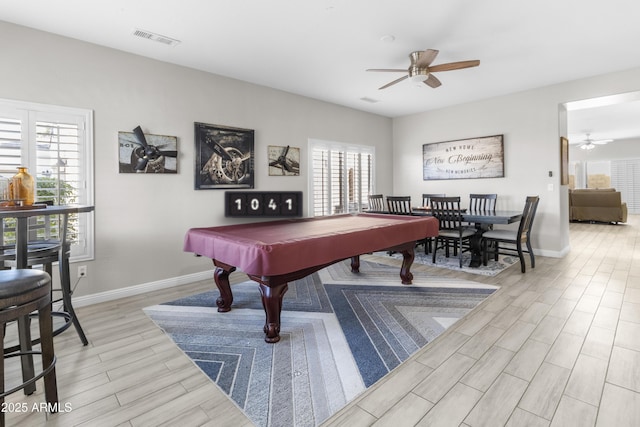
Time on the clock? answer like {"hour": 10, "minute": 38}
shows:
{"hour": 10, "minute": 41}
